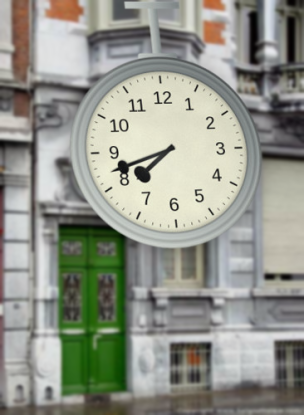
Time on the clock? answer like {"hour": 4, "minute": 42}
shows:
{"hour": 7, "minute": 42}
